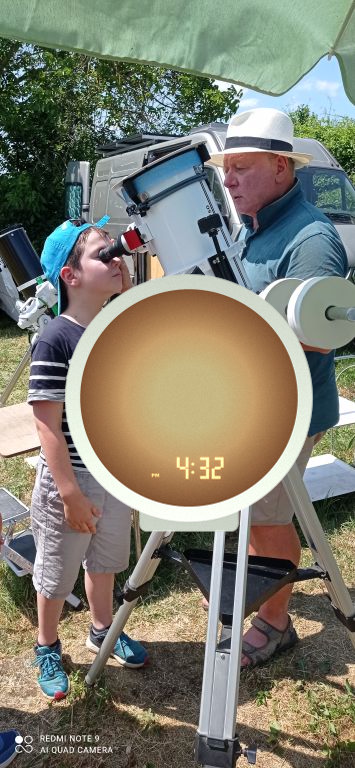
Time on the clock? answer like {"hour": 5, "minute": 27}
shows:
{"hour": 4, "minute": 32}
